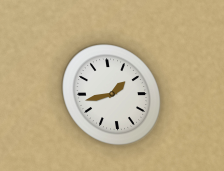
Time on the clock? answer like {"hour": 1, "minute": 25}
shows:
{"hour": 1, "minute": 43}
